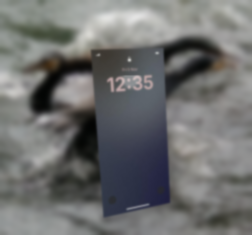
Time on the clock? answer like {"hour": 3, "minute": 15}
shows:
{"hour": 12, "minute": 35}
